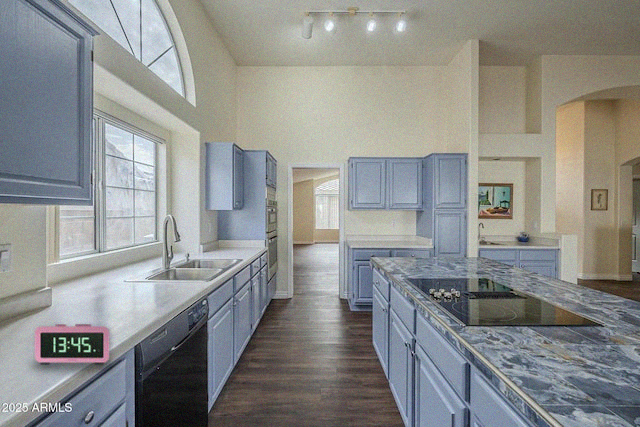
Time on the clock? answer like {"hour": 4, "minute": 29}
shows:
{"hour": 13, "minute": 45}
